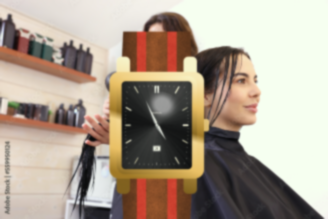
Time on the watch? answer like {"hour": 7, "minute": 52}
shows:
{"hour": 4, "minute": 56}
